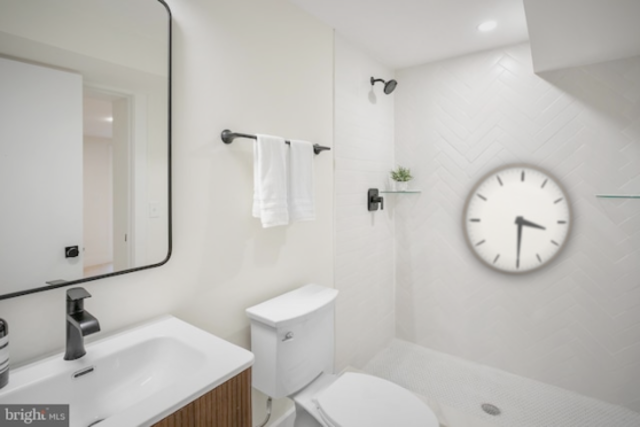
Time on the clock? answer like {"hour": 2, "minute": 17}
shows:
{"hour": 3, "minute": 30}
